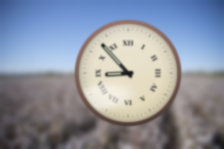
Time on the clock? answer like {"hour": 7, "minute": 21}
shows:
{"hour": 8, "minute": 53}
